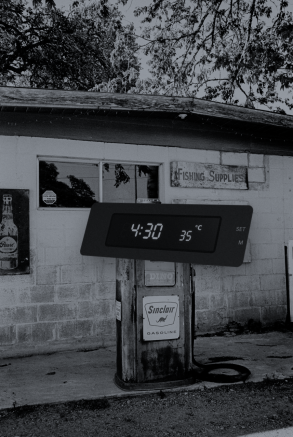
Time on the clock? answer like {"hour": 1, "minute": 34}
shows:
{"hour": 4, "minute": 30}
